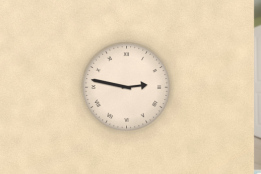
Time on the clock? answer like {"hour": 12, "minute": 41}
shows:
{"hour": 2, "minute": 47}
